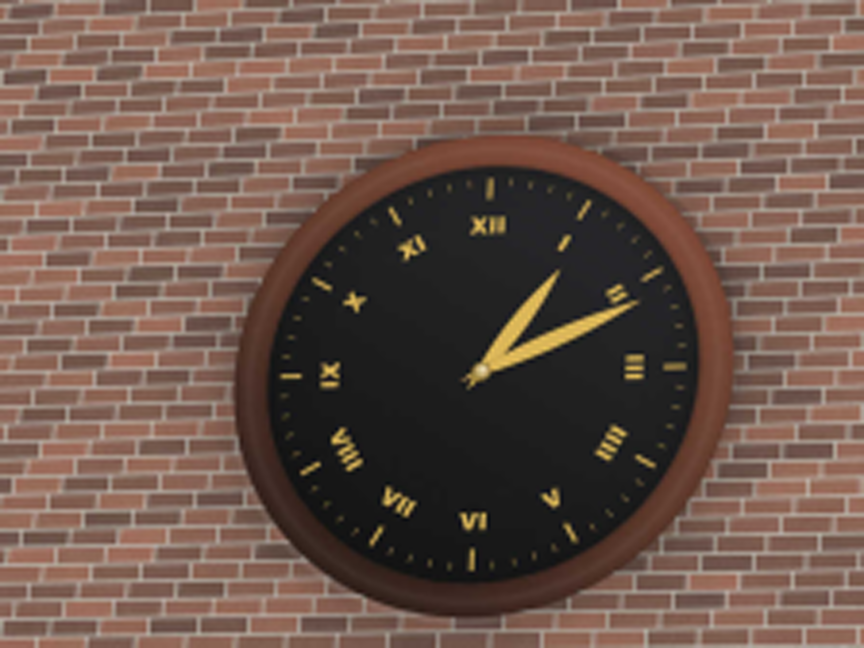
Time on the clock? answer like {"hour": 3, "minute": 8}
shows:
{"hour": 1, "minute": 11}
